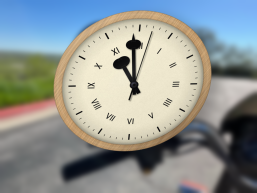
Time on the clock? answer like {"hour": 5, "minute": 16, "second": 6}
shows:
{"hour": 10, "minute": 59, "second": 2}
